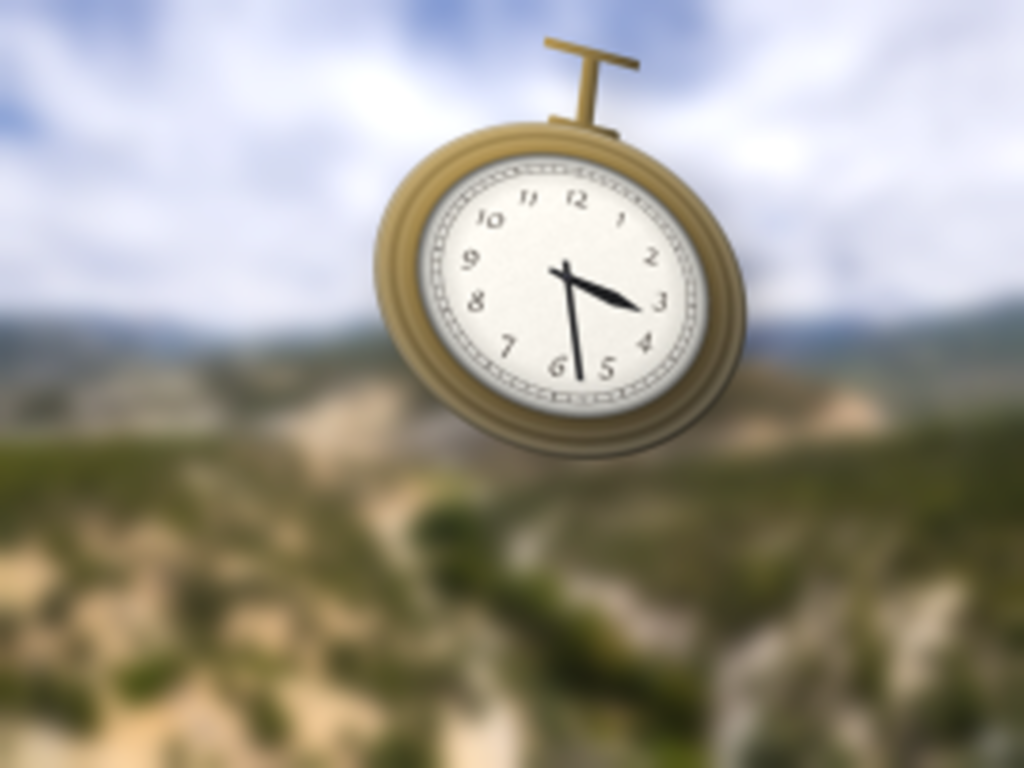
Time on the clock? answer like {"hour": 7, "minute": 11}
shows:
{"hour": 3, "minute": 28}
